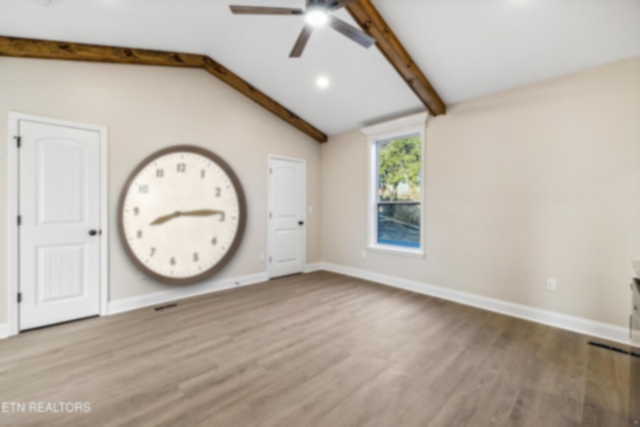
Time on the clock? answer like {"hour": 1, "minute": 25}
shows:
{"hour": 8, "minute": 14}
